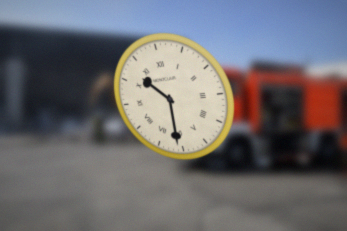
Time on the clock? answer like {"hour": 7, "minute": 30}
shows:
{"hour": 10, "minute": 31}
